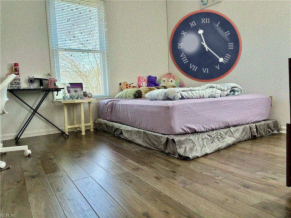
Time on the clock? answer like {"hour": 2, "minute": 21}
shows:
{"hour": 11, "minute": 22}
